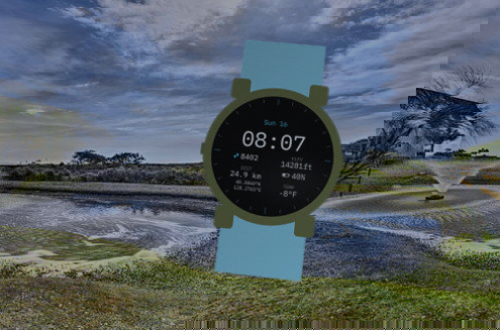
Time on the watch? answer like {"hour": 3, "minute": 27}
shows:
{"hour": 8, "minute": 7}
